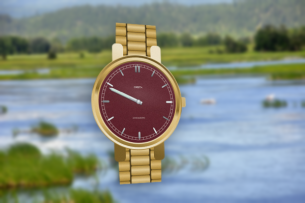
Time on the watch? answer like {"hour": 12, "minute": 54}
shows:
{"hour": 9, "minute": 49}
